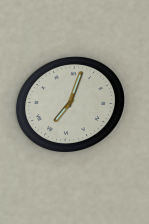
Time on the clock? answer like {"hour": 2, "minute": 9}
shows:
{"hour": 7, "minute": 2}
